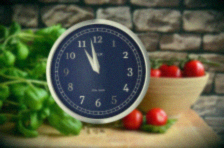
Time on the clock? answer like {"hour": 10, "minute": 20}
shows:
{"hour": 10, "minute": 58}
